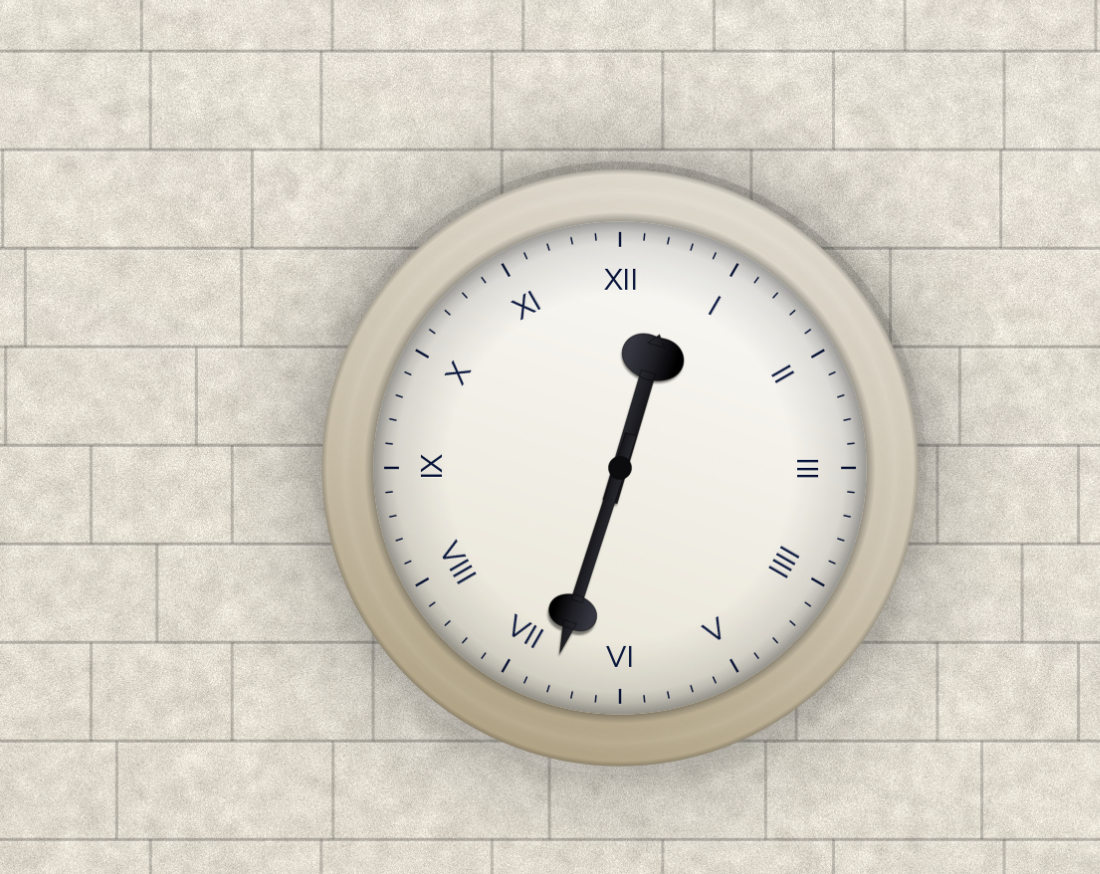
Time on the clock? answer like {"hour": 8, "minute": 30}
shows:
{"hour": 12, "minute": 33}
